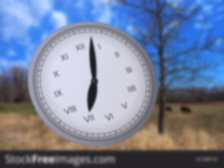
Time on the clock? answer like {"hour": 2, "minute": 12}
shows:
{"hour": 7, "minute": 3}
